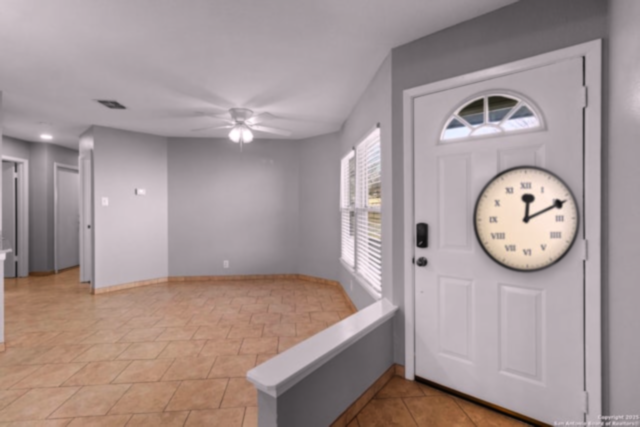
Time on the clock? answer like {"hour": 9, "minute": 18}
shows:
{"hour": 12, "minute": 11}
